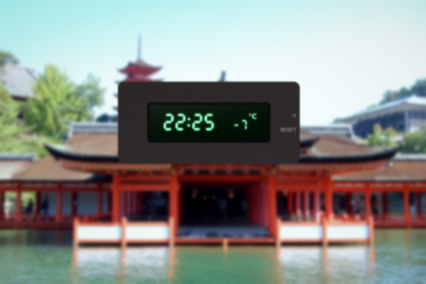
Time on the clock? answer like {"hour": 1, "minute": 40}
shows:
{"hour": 22, "minute": 25}
